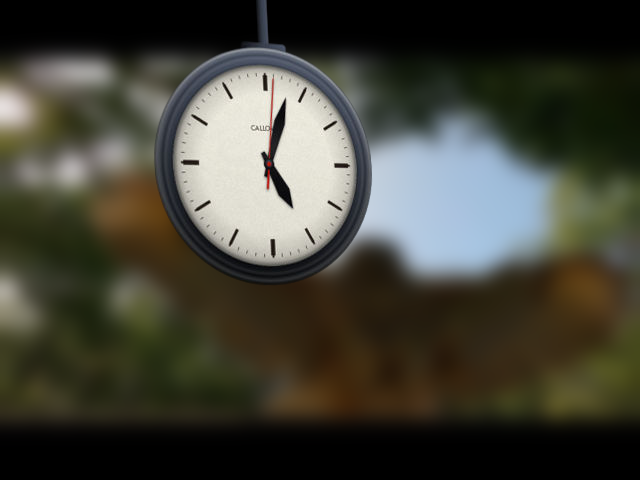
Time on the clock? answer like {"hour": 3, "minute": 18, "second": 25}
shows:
{"hour": 5, "minute": 3, "second": 1}
